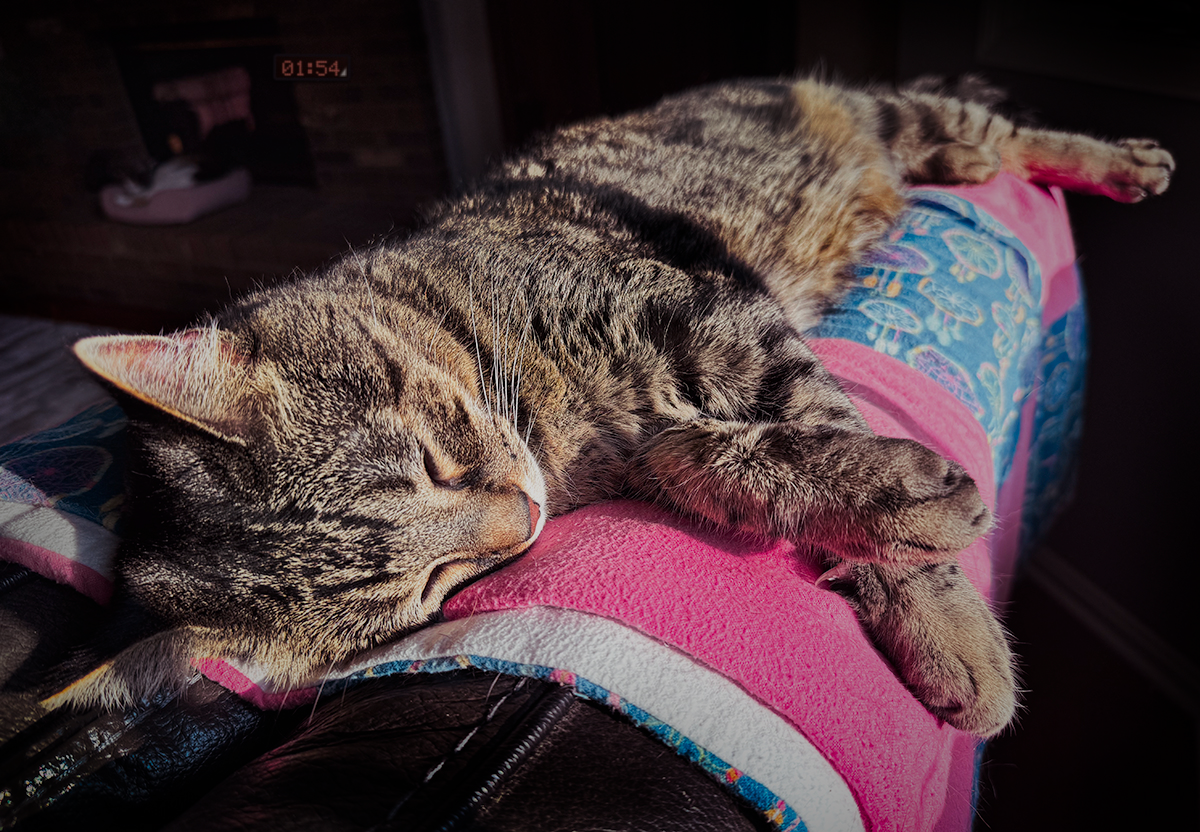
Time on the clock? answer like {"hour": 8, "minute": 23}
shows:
{"hour": 1, "minute": 54}
